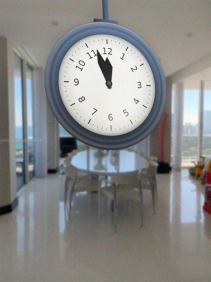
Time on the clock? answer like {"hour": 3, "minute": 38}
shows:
{"hour": 11, "minute": 57}
